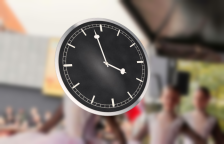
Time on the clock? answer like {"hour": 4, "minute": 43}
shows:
{"hour": 3, "minute": 58}
